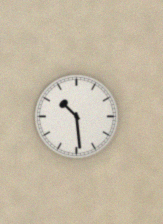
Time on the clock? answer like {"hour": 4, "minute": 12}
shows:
{"hour": 10, "minute": 29}
